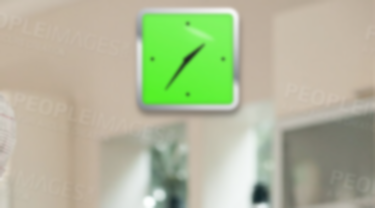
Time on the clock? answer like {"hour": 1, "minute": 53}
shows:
{"hour": 1, "minute": 36}
